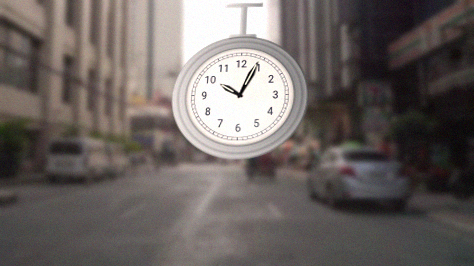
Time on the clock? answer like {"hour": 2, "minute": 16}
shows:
{"hour": 10, "minute": 4}
